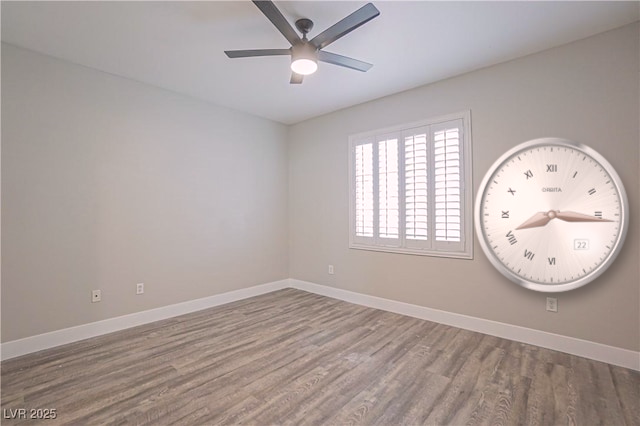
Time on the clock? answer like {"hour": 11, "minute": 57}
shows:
{"hour": 8, "minute": 16}
